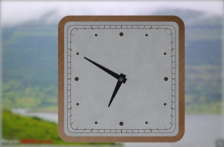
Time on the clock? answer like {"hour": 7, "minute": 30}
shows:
{"hour": 6, "minute": 50}
